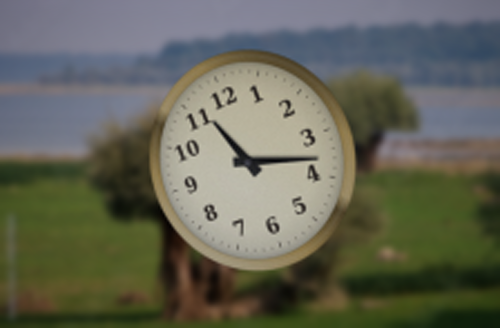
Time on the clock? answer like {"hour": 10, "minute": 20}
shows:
{"hour": 11, "minute": 18}
